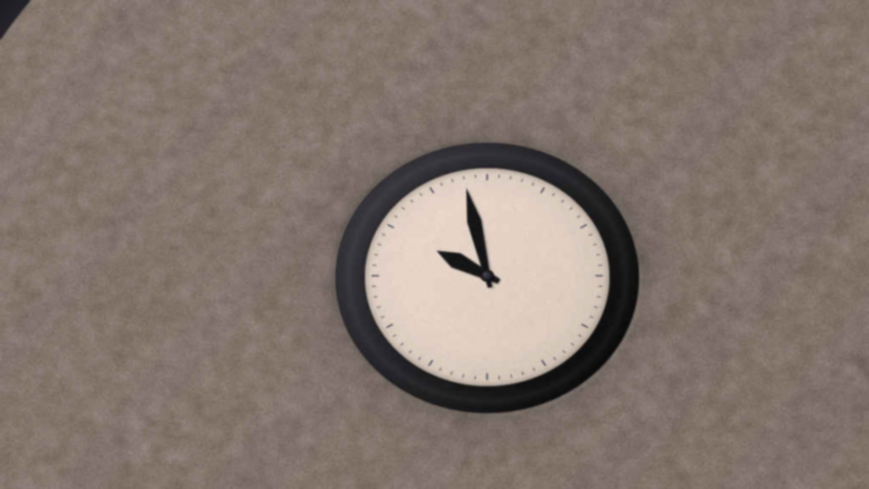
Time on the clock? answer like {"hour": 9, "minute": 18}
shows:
{"hour": 9, "minute": 58}
